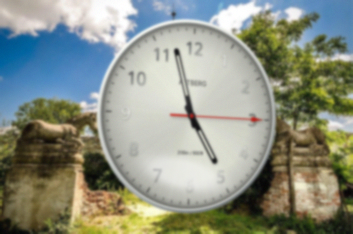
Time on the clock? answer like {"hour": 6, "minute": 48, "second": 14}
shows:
{"hour": 4, "minute": 57, "second": 15}
